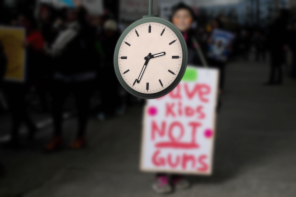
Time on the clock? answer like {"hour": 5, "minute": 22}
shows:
{"hour": 2, "minute": 34}
